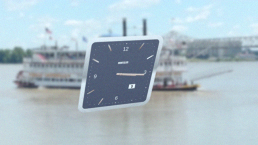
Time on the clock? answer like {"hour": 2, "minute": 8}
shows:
{"hour": 3, "minute": 16}
